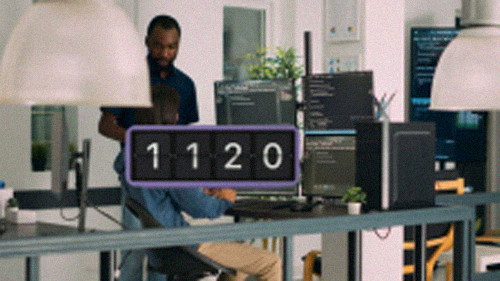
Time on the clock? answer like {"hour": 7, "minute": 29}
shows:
{"hour": 11, "minute": 20}
